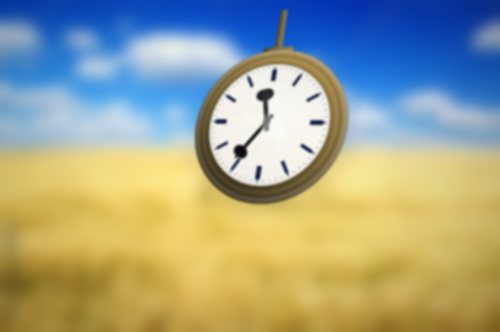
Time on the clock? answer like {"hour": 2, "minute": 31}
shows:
{"hour": 11, "minute": 36}
